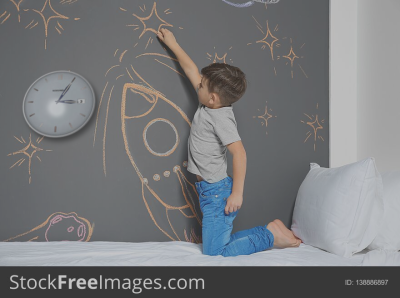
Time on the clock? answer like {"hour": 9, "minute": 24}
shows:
{"hour": 3, "minute": 5}
